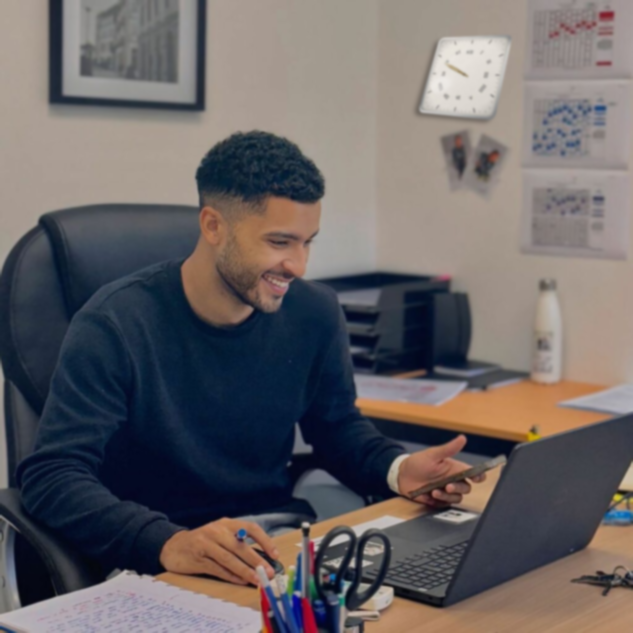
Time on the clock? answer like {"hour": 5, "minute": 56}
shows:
{"hour": 9, "minute": 49}
